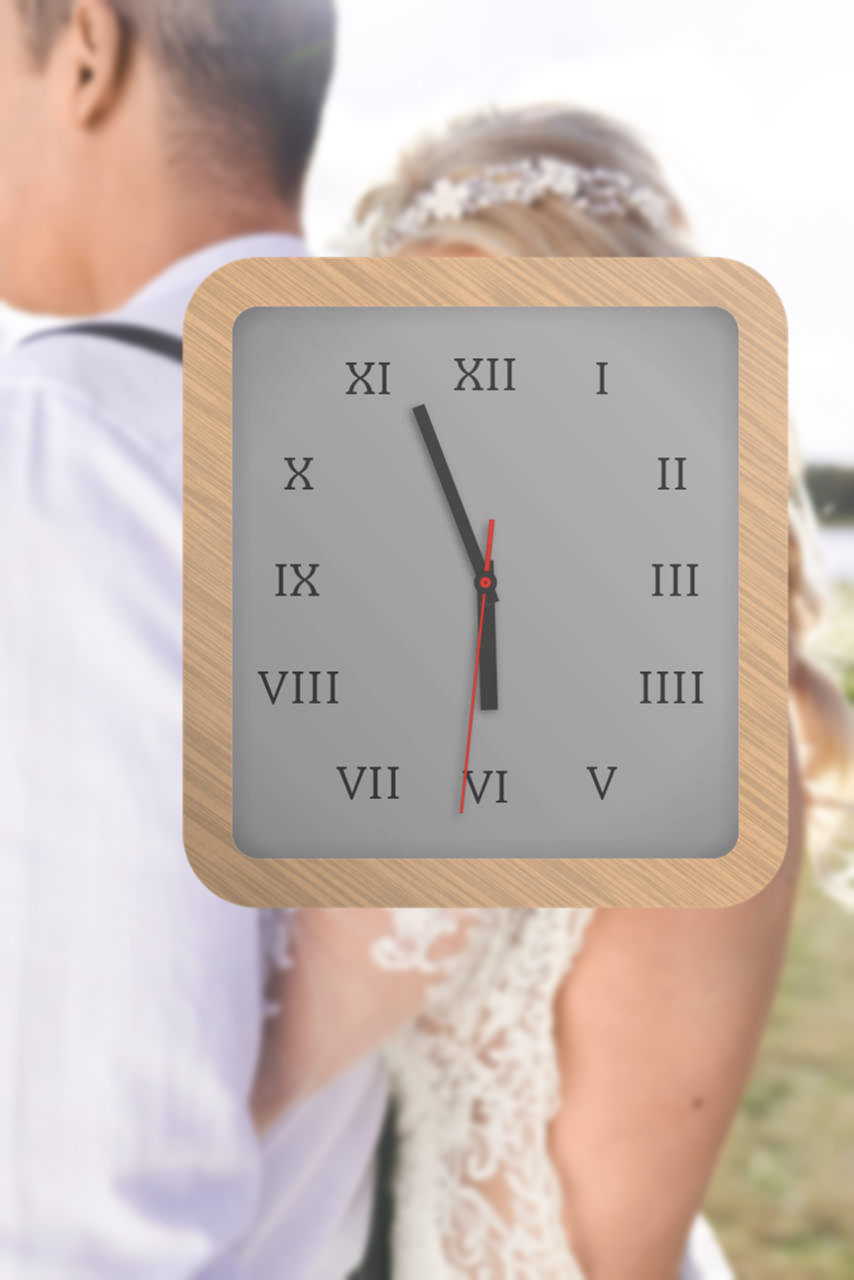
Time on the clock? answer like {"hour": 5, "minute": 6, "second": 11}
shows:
{"hour": 5, "minute": 56, "second": 31}
